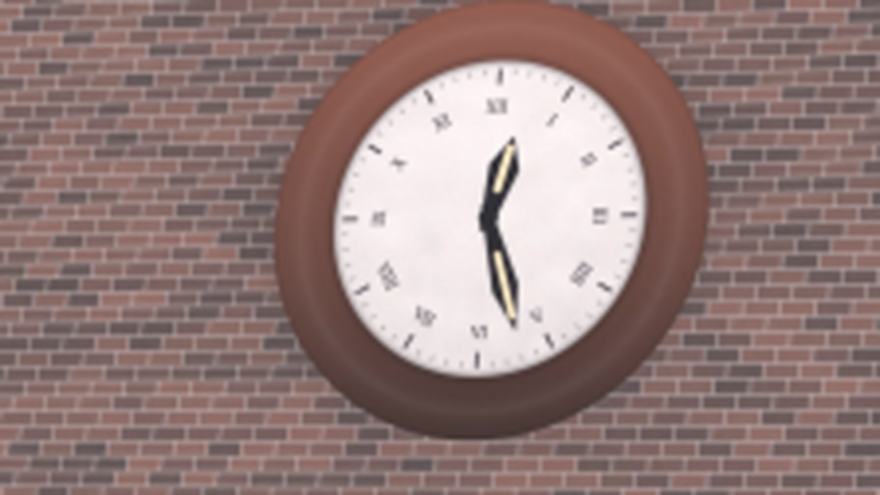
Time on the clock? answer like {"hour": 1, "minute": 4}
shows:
{"hour": 12, "minute": 27}
